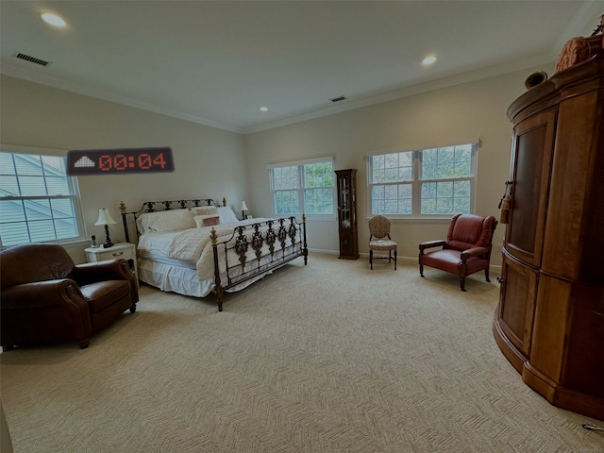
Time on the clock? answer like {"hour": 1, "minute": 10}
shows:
{"hour": 0, "minute": 4}
